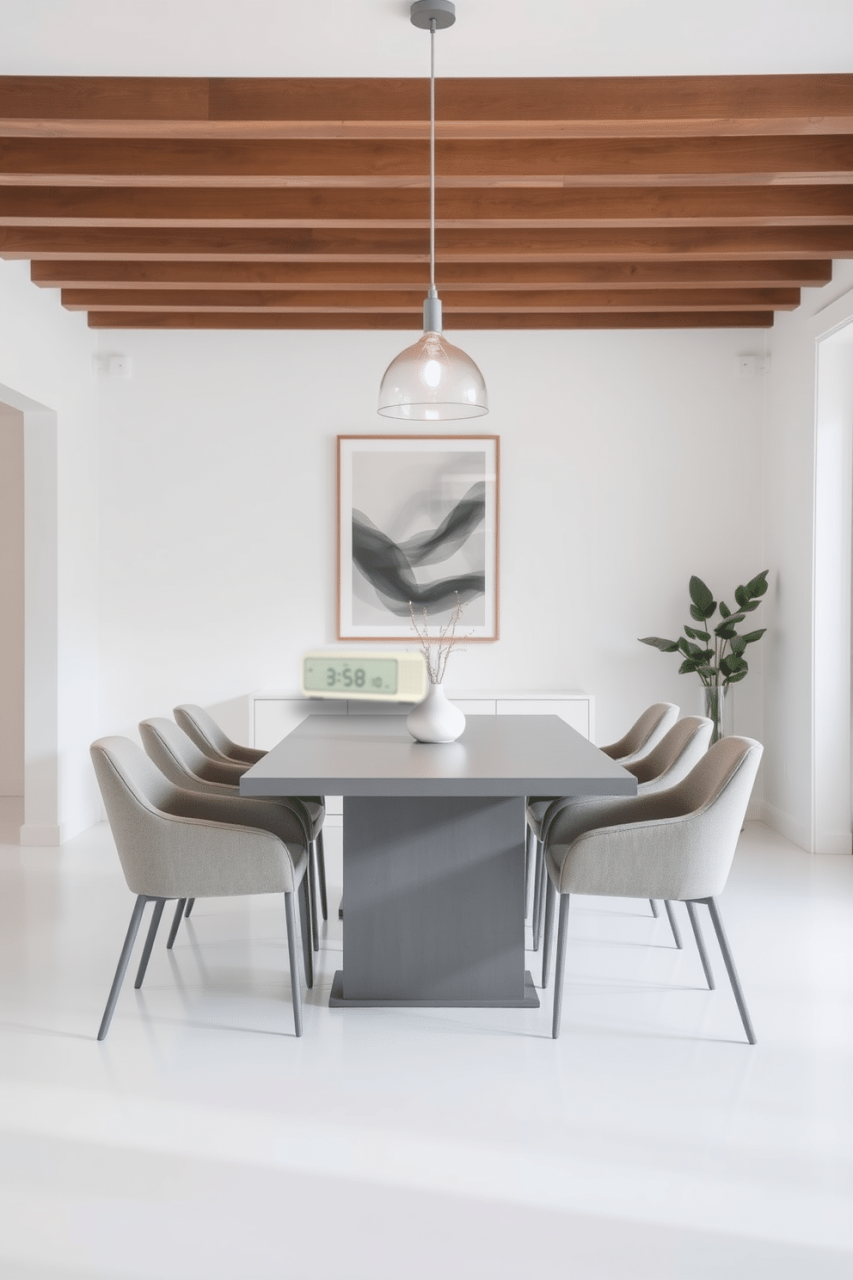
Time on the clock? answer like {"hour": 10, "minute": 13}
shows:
{"hour": 3, "minute": 58}
